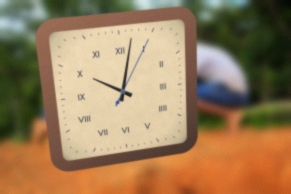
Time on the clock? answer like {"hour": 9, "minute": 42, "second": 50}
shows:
{"hour": 10, "minute": 2, "second": 5}
